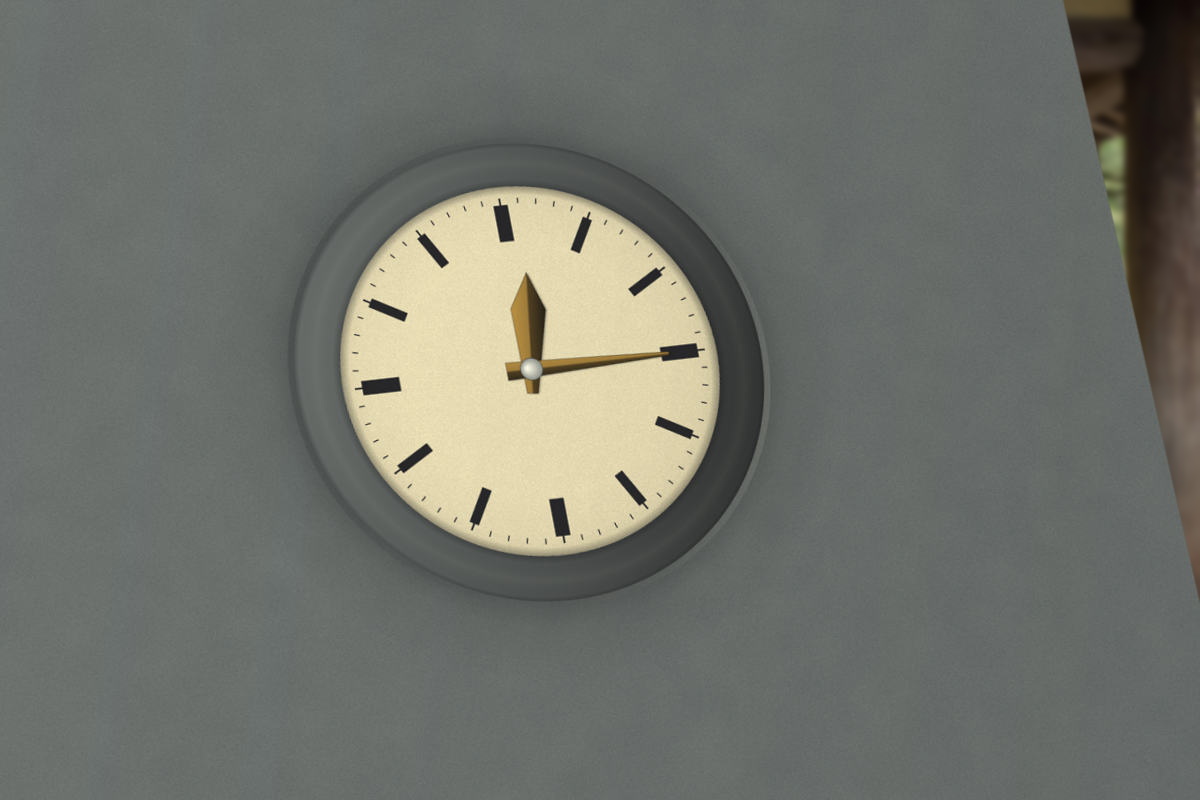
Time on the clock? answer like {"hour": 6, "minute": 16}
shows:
{"hour": 12, "minute": 15}
